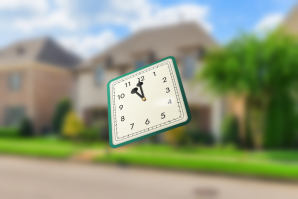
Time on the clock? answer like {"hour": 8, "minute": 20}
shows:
{"hour": 10, "minute": 59}
